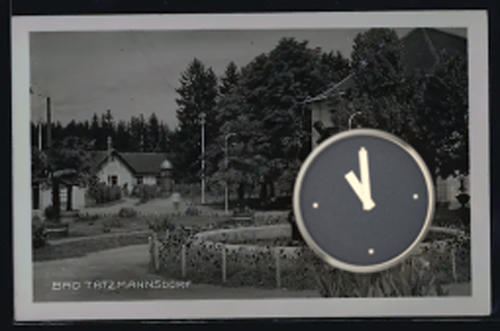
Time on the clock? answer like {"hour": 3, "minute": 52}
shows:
{"hour": 11, "minute": 0}
